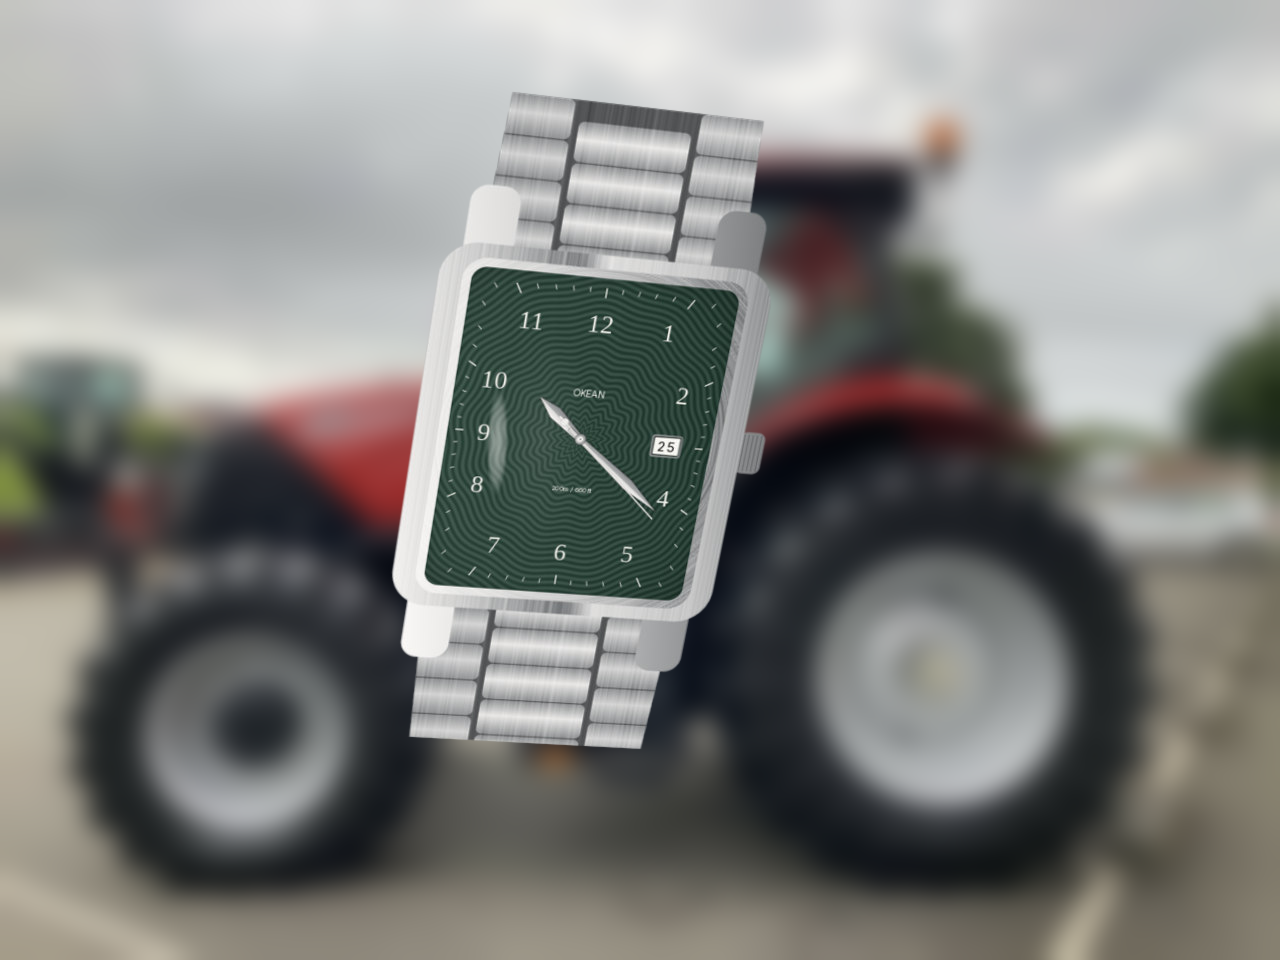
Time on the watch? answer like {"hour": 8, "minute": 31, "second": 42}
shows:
{"hour": 10, "minute": 21, "second": 22}
